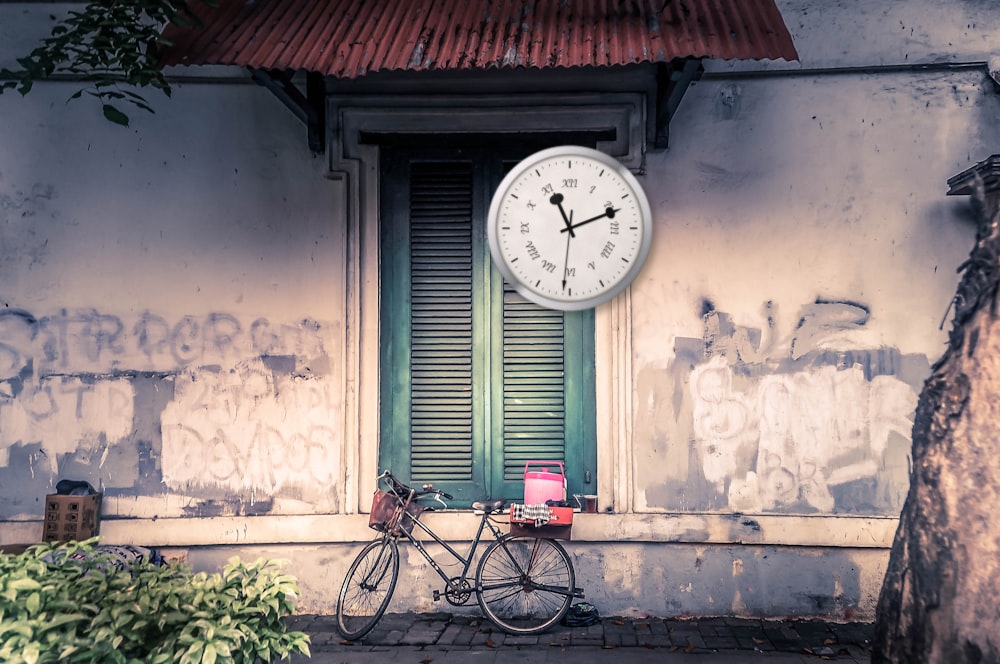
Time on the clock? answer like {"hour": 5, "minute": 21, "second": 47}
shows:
{"hour": 11, "minute": 11, "second": 31}
